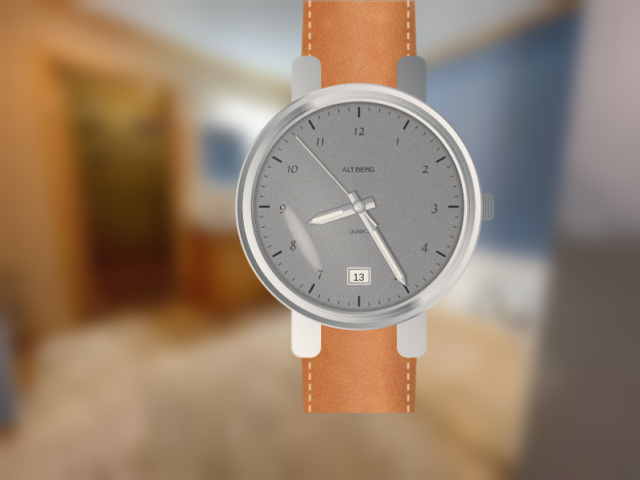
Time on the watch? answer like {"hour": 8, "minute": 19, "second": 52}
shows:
{"hour": 8, "minute": 24, "second": 53}
